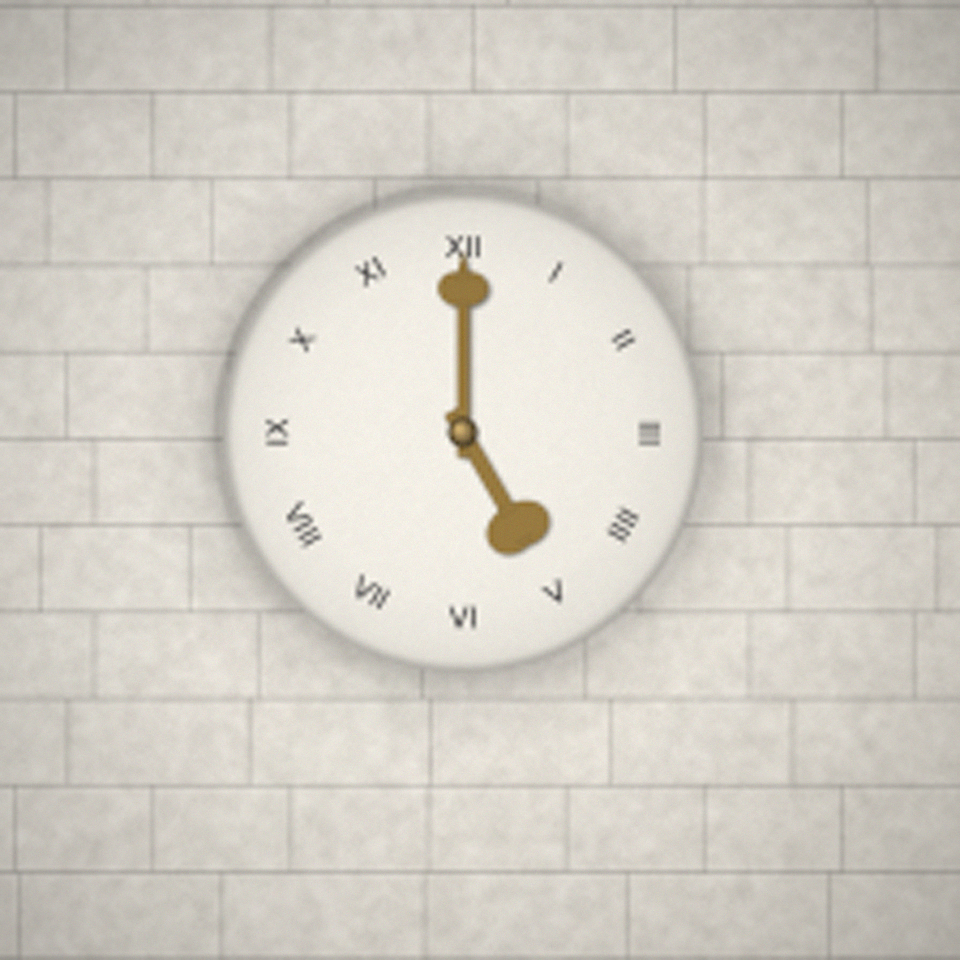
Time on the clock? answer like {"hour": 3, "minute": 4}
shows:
{"hour": 5, "minute": 0}
